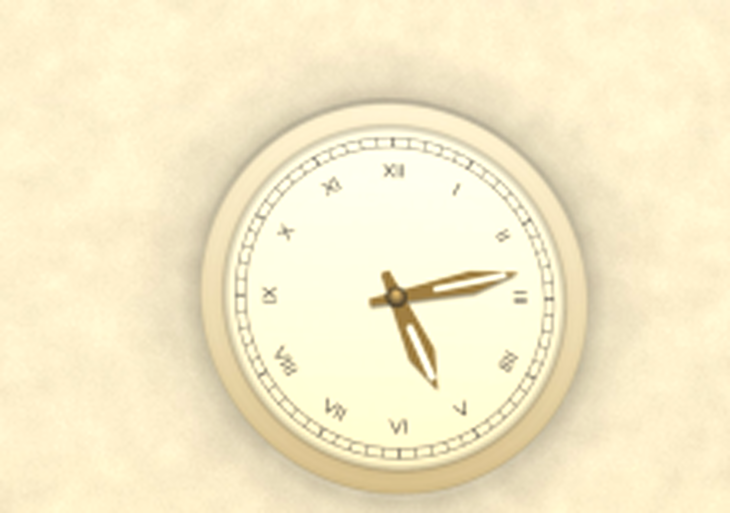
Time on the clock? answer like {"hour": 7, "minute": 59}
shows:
{"hour": 5, "minute": 13}
